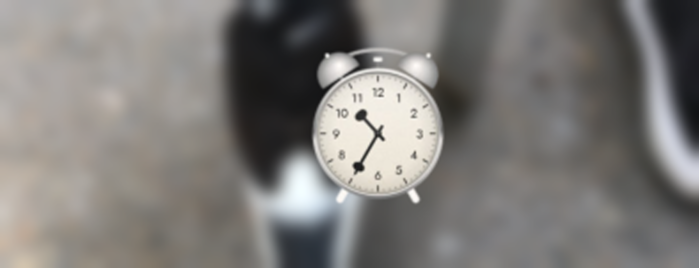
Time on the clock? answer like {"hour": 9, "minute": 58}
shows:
{"hour": 10, "minute": 35}
